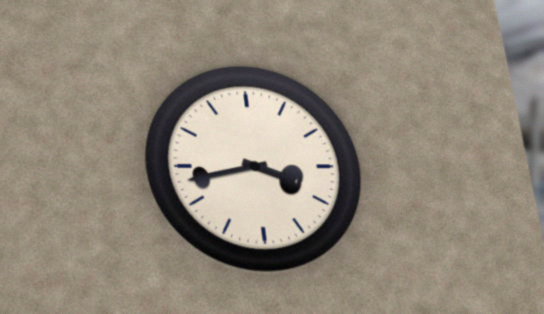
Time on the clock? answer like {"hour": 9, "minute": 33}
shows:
{"hour": 3, "minute": 43}
